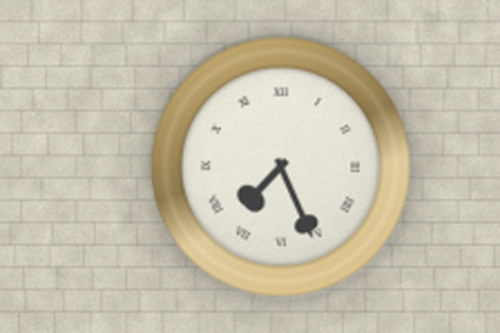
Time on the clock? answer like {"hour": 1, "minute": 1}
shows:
{"hour": 7, "minute": 26}
